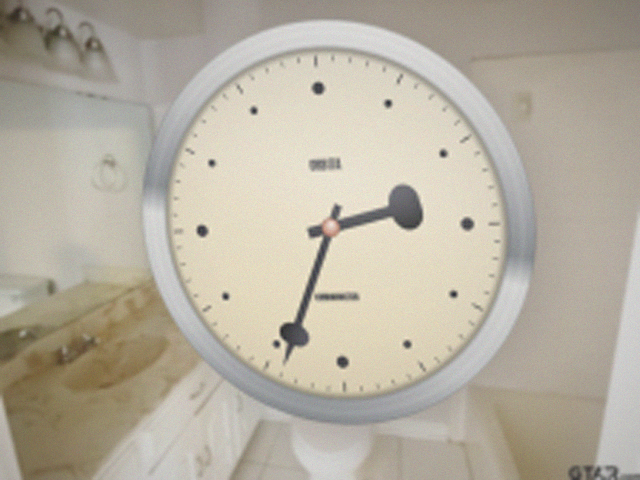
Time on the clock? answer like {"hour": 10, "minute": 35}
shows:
{"hour": 2, "minute": 34}
